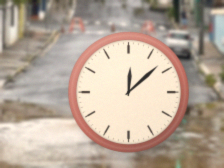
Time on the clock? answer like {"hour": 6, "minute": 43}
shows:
{"hour": 12, "minute": 8}
